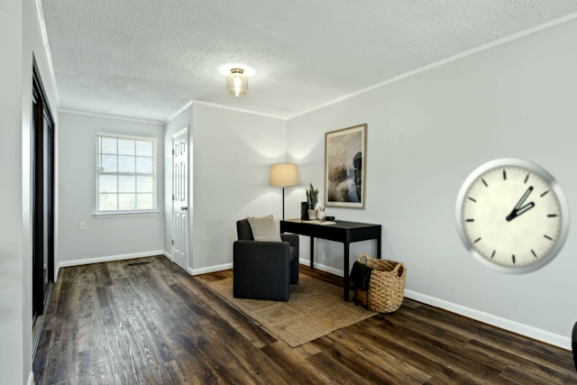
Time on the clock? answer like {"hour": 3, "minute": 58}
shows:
{"hour": 2, "minute": 7}
